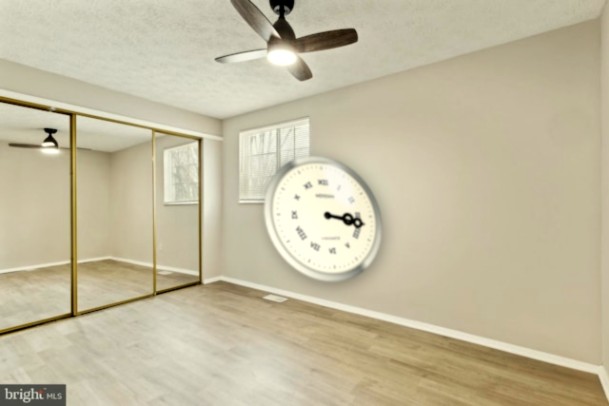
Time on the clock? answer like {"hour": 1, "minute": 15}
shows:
{"hour": 3, "minute": 17}
